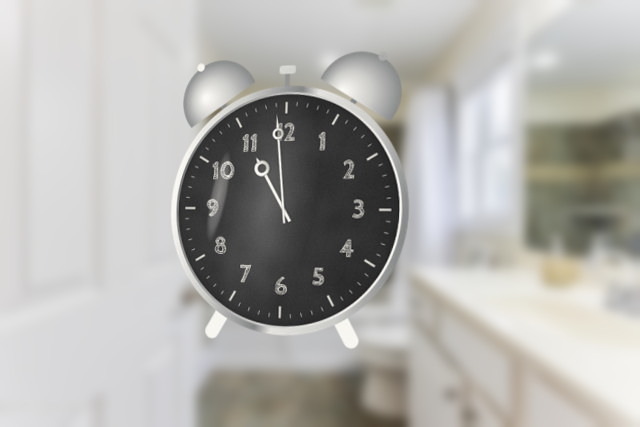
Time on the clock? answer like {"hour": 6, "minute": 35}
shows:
{"hour": 10, "minute": 59}
